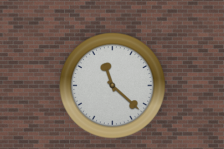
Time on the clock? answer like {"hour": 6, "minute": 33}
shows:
{"hour": 11, "minute": 22}
